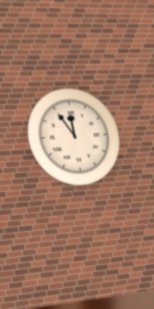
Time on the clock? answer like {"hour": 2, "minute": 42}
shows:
{"hour": 11, "minute": 55}
